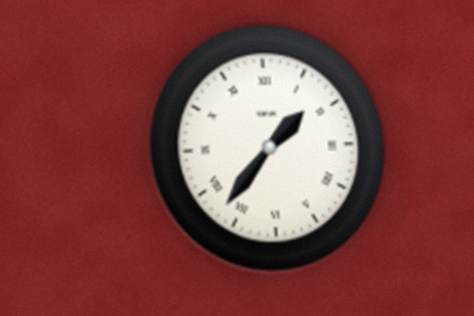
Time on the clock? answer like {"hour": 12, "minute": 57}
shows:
{"hour": 1, "minute": 37}
